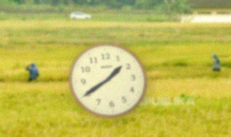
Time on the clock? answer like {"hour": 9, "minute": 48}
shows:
{"hour": 1, "minute": 40}
